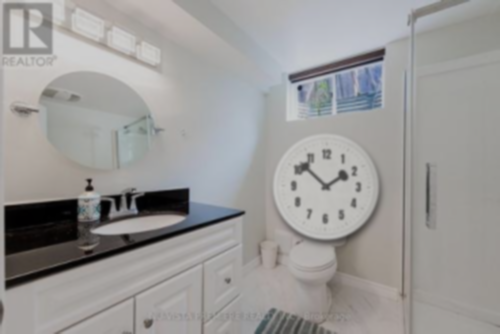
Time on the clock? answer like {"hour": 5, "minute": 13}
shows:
{"hour": 1, "minute": 52}
